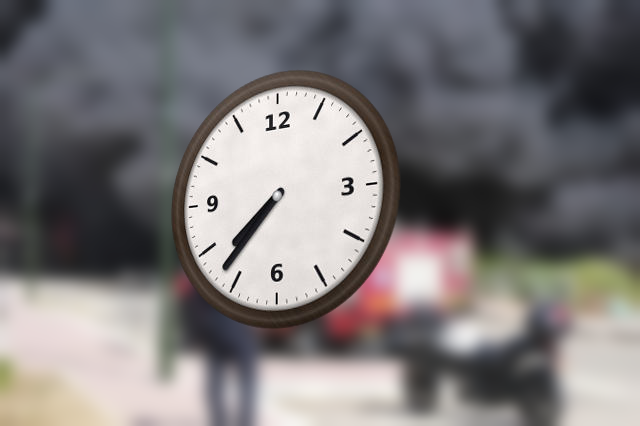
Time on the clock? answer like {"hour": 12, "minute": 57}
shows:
{"hour": 7, "minute": 37}
